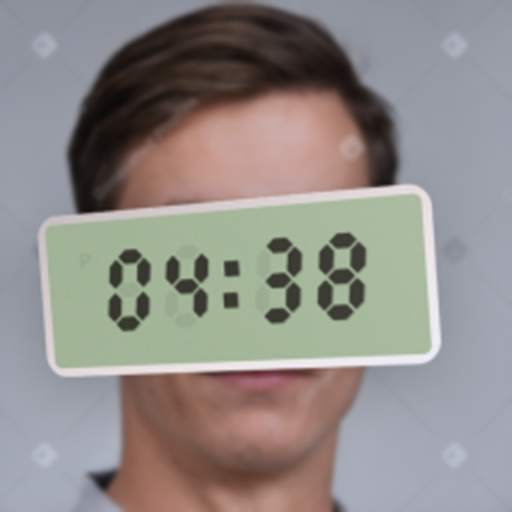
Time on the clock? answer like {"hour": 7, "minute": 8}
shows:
{"hour": 4, "minute": 38}
